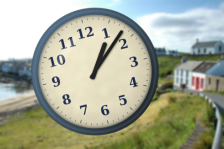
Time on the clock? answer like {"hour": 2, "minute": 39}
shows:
{"hour": 1, "minute": 8}
